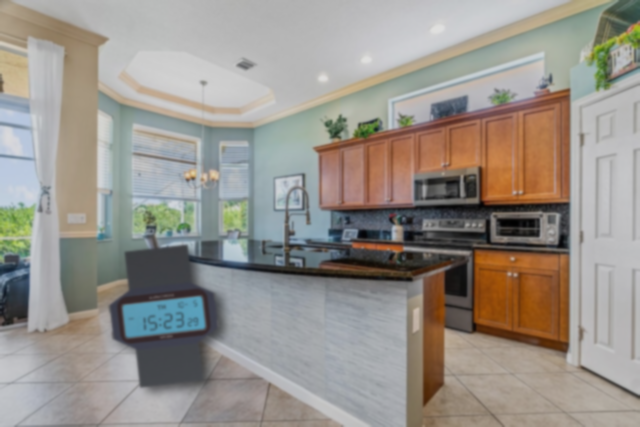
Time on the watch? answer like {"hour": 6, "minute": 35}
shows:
{"hour": 15, "minute": 23}
